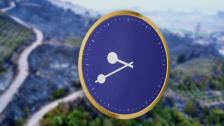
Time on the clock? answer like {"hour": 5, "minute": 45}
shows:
{"hour": 9, "minute": 41}
